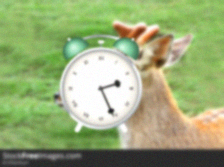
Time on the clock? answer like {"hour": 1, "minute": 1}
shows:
{"hour": 2, "minute": 26}
